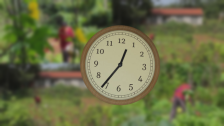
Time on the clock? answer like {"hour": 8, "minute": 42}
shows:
{"hour": 12, "minute": 36}
